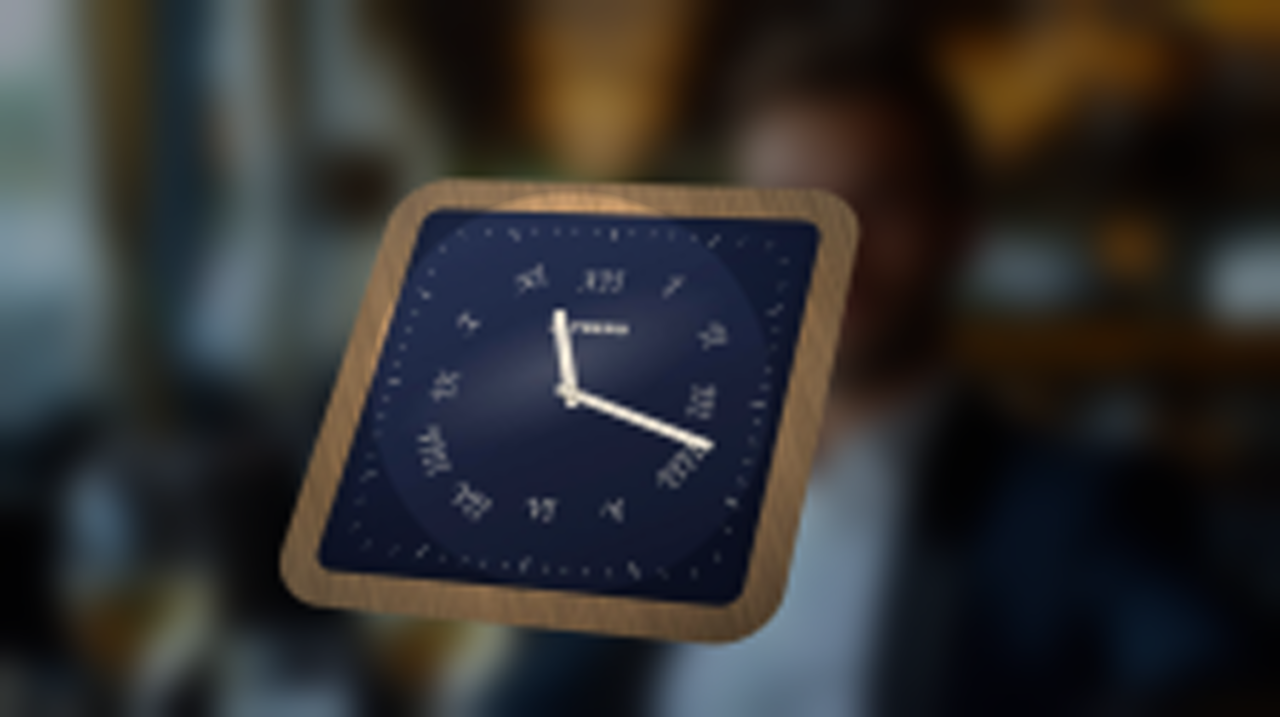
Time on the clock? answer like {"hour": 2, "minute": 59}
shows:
{"hour": 11, "minute": 18}
